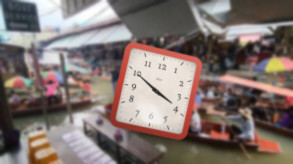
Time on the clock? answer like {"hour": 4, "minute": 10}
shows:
{"hour": 3, "minute": 50}
